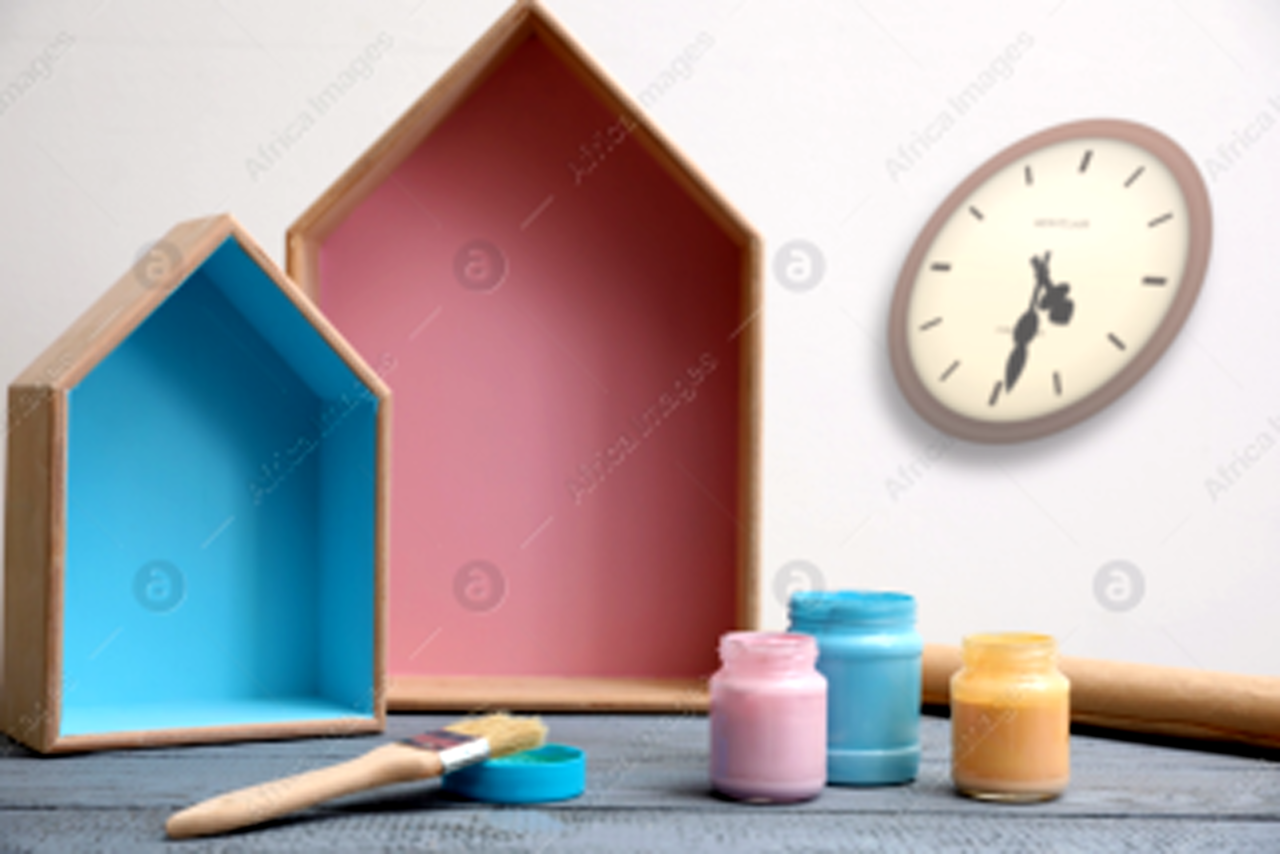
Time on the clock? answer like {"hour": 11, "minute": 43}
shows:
{"hour": 4, "minute": 29}
